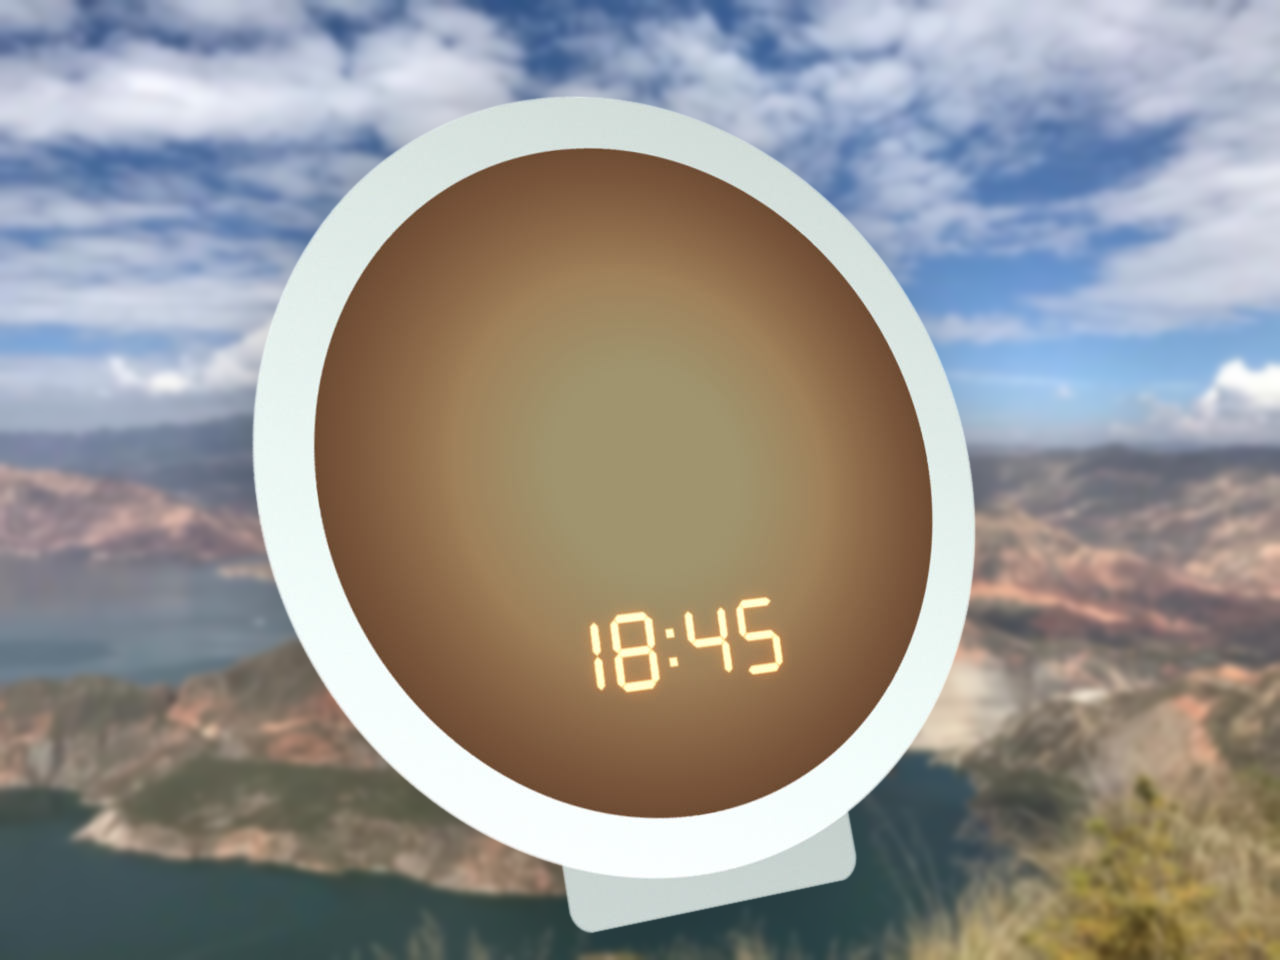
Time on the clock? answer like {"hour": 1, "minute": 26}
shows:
{"hour": 18, "minute": 45}
